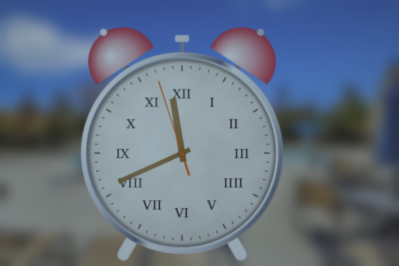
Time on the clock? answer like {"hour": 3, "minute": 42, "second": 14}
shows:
{"hour": 11, "minute": 40, "second": 57}
